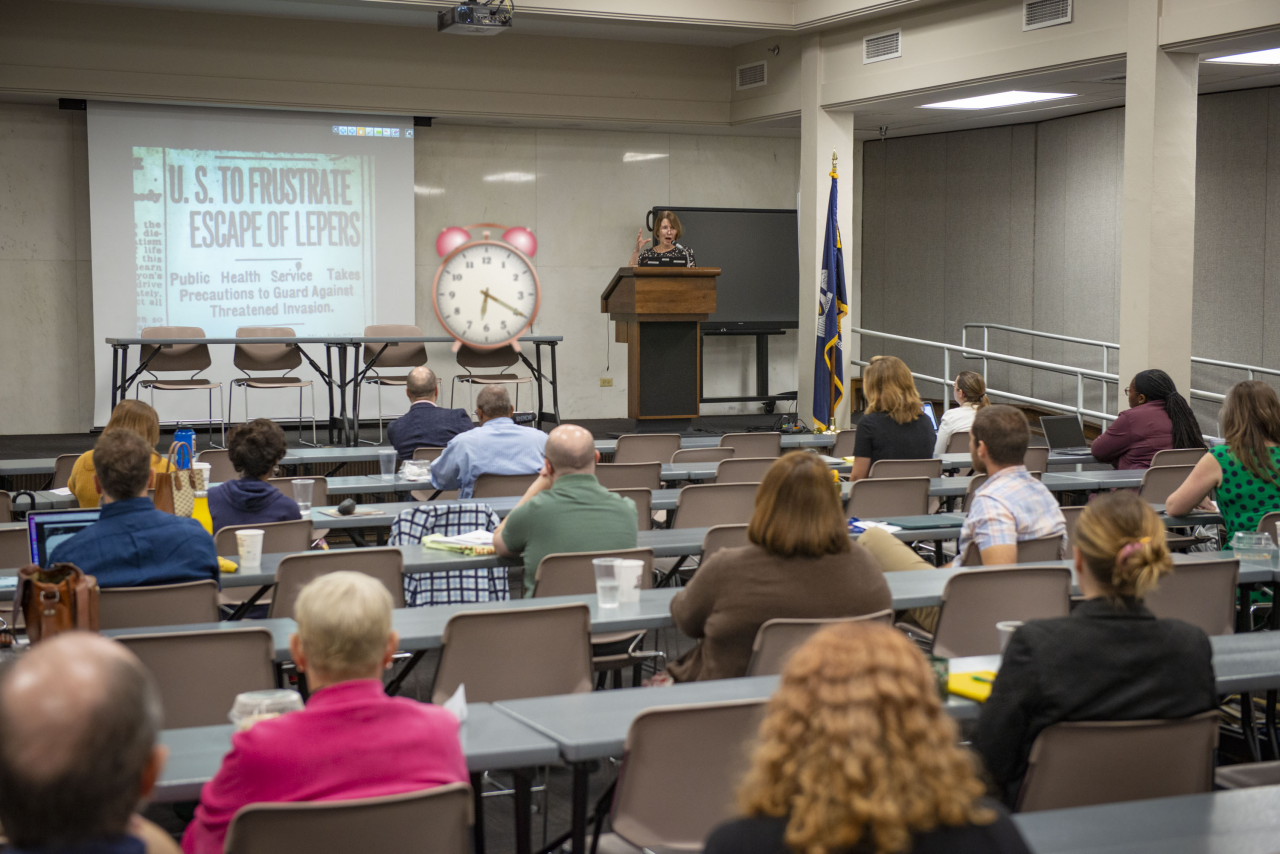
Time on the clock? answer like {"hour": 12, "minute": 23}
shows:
{"hour": 6, "minute": 20}
